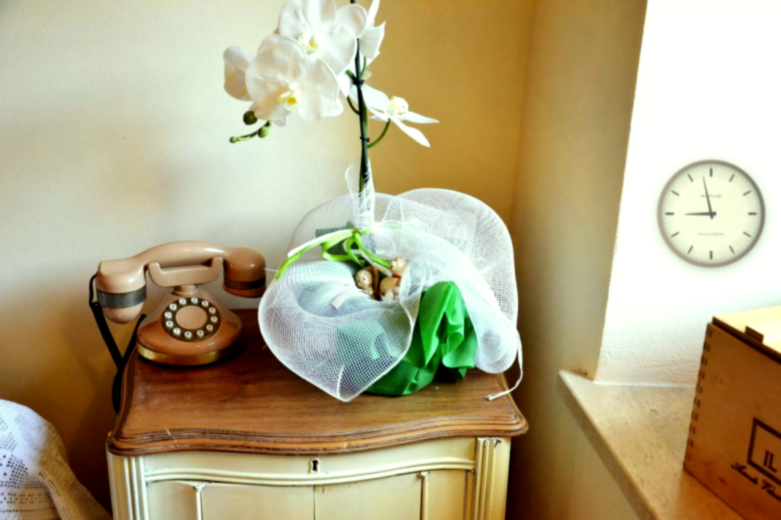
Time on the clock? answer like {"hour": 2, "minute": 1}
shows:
{"hour": 8, "minute": 58}
